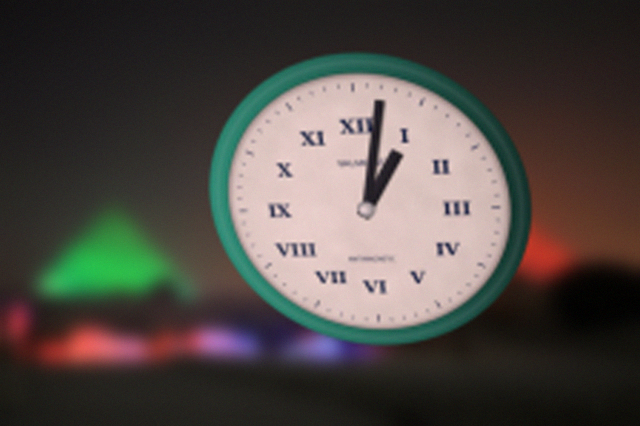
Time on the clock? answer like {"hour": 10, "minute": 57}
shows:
{"hour": 1, "minute": 2}
